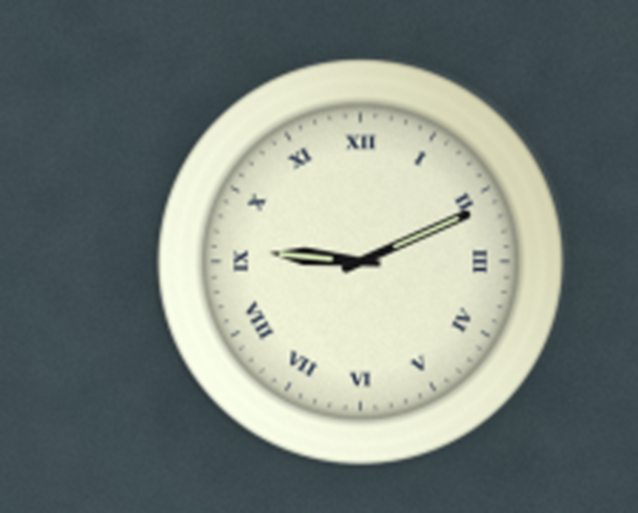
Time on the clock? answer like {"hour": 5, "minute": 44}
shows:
{"hour": 9, "minute": 11}
